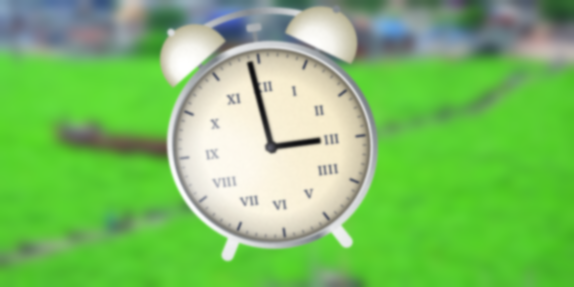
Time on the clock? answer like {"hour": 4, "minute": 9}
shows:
{"hour": 2, "minute": 59}
